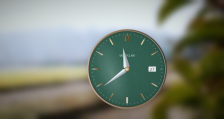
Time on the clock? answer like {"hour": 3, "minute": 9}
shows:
{"hour": 11, "minute": 39}
